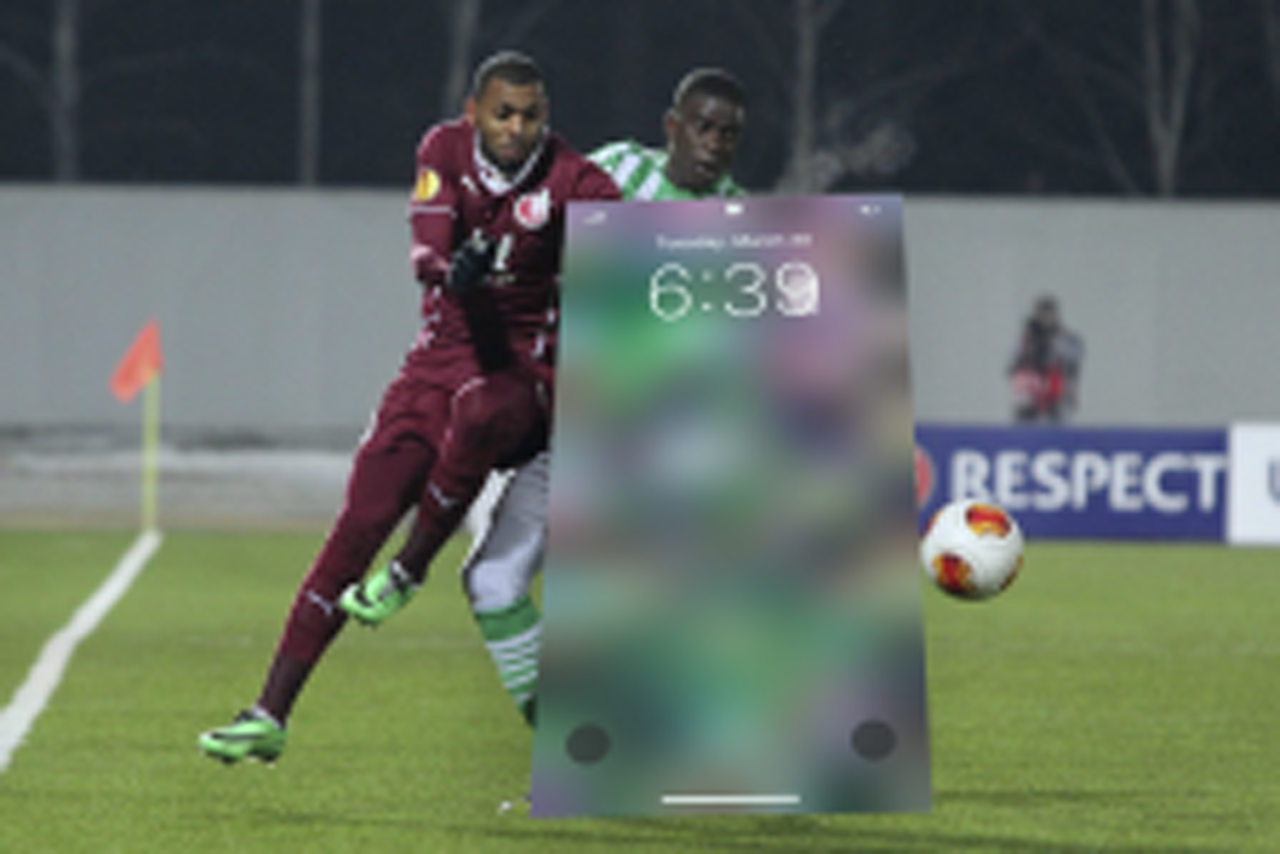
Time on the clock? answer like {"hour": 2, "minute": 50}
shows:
{"hour": 6, "minute": 39}
